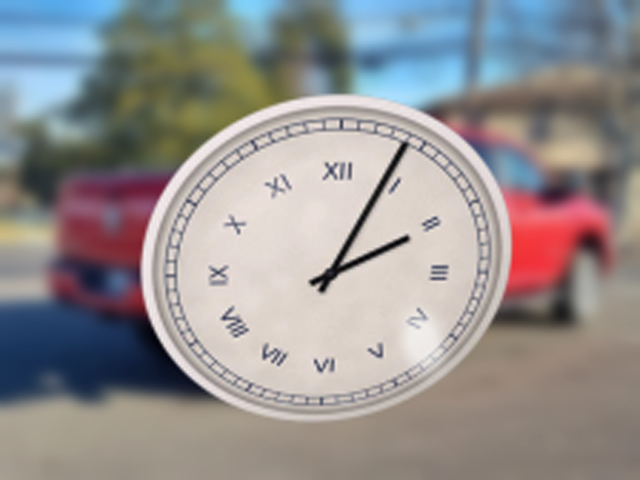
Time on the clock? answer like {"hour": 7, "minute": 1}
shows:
{"hour": 2, "minute": 4}
